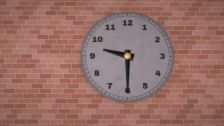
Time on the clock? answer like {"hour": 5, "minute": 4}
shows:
{"hour": 9, "minute": 30}
